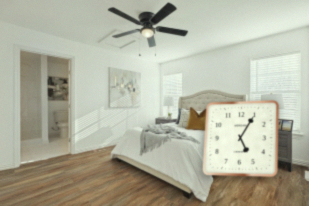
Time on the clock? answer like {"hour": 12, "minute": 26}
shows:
{"hour": 5, "minute": 5}
